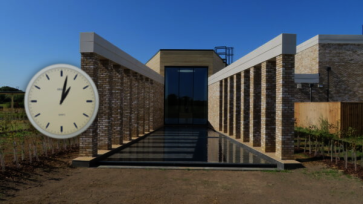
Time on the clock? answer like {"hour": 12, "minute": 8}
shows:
{"hour": 1, "minute": 2}
